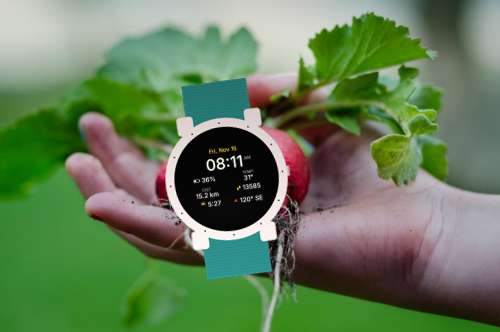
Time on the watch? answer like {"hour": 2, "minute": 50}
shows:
{"hour": 8, "minute": 11}
